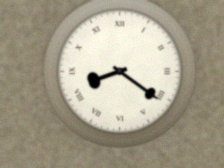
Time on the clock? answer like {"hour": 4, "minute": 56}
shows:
{"hour": 8, "minute": 21}
